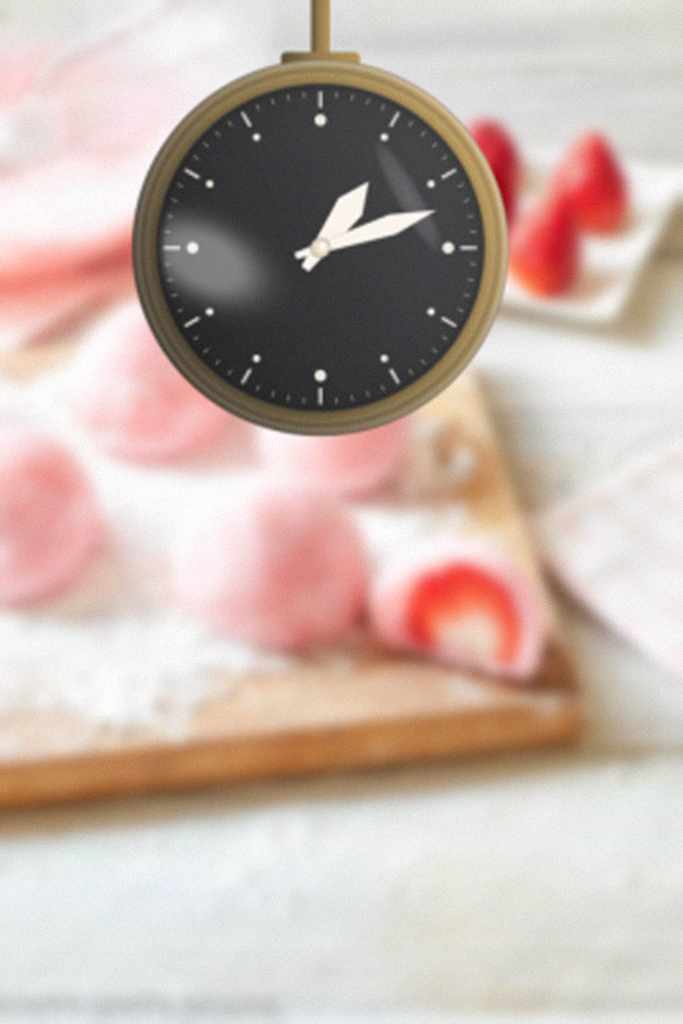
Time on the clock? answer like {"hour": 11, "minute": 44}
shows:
{"hour": 1, "minute": 12}
